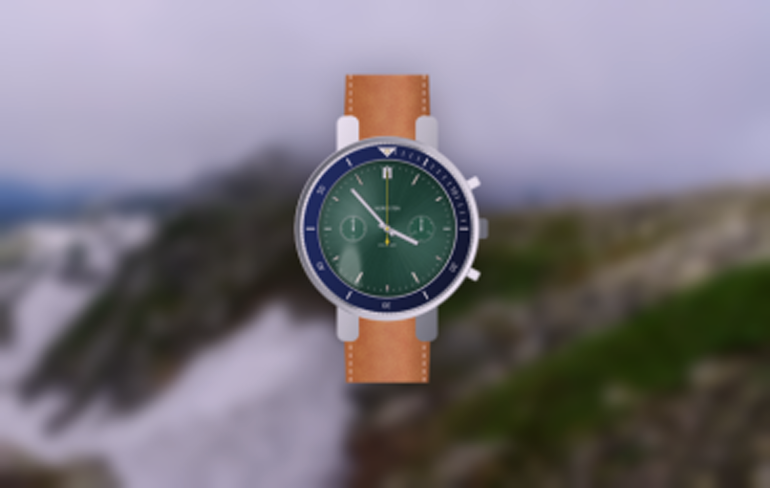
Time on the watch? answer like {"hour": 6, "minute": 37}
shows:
{"hour": 3, "minute": 53}
